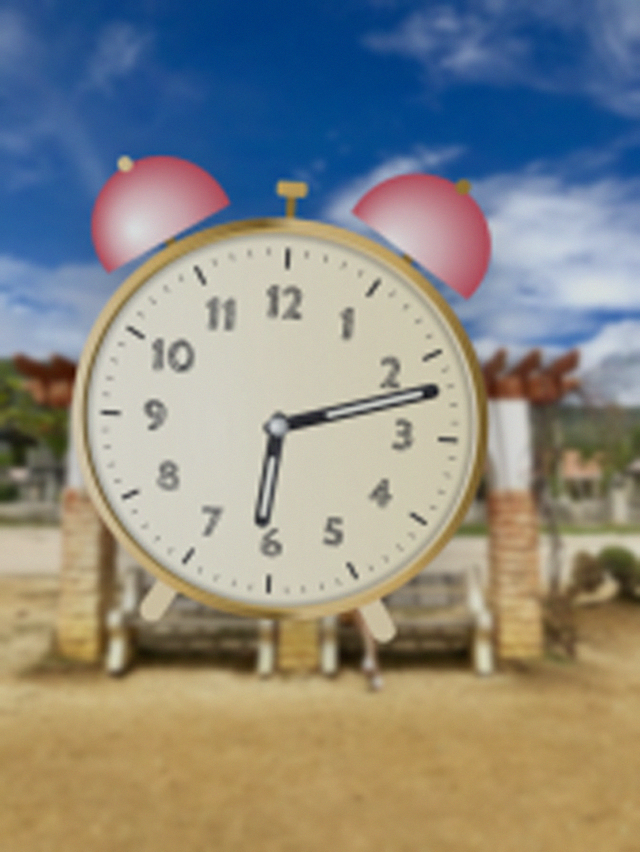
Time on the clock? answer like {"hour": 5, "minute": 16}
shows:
{"hour": 6, "minute": 12}
